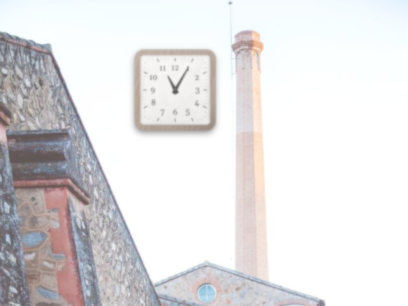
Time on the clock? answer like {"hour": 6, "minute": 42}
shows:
{"hour": 11, "minute": 5}
